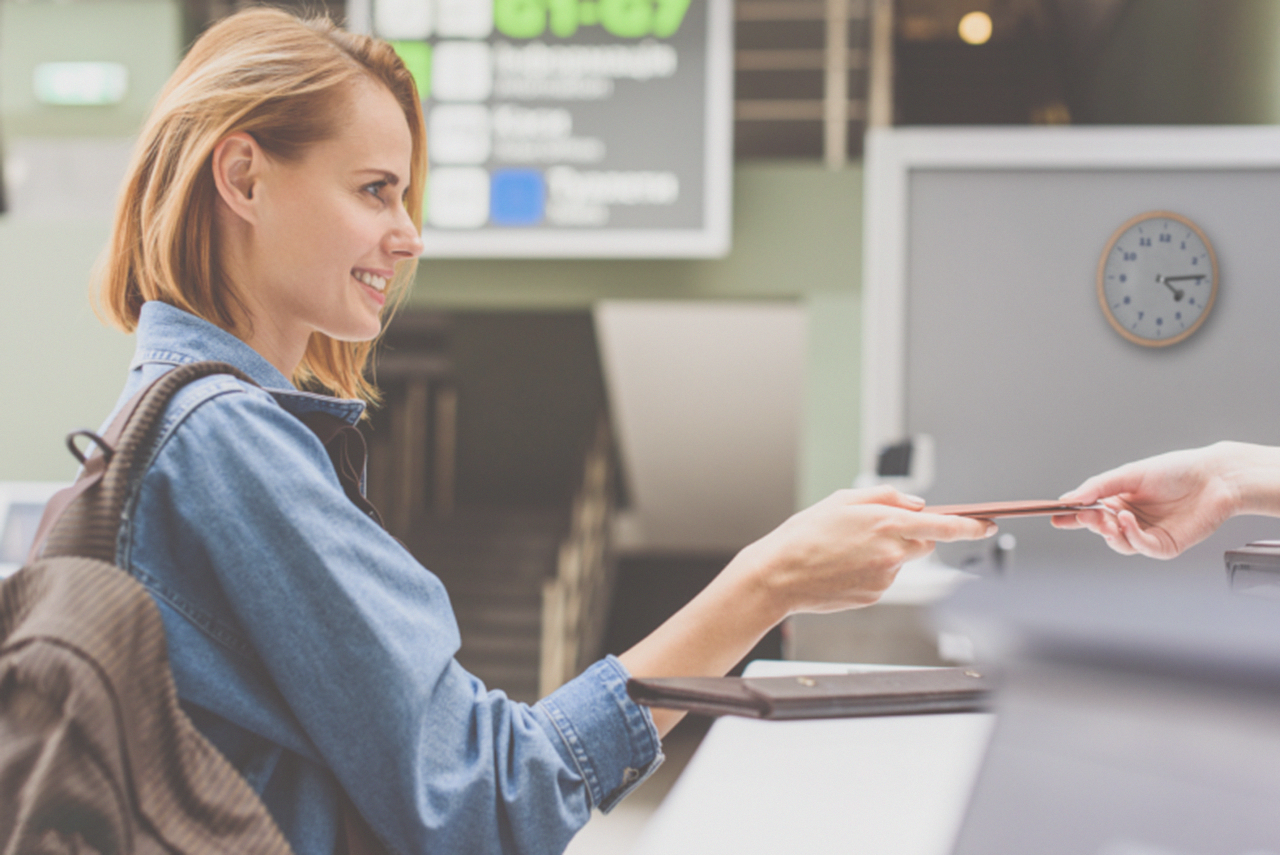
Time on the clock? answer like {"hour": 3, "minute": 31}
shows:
{"hour": 4, "minute": 14}
